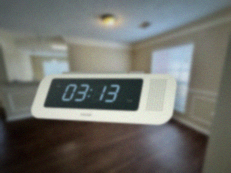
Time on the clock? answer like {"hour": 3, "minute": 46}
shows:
{"hour": 3, "minute": 13}
